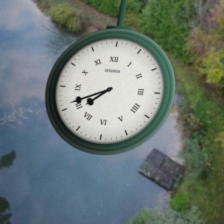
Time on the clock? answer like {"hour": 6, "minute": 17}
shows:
{"hour": 7, "minute": 41}
